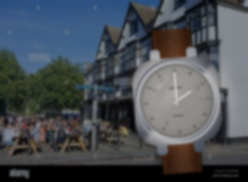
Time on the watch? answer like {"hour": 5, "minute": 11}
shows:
{"hour": 2, "minute": 0}
